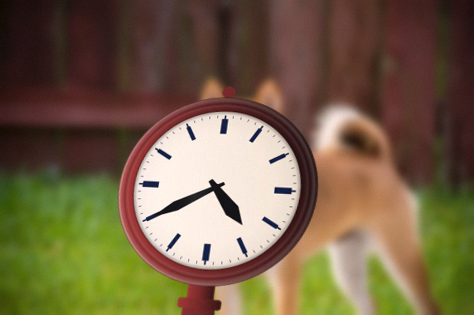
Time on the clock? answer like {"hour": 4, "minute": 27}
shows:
{"hour": 4, "minute": 40}
